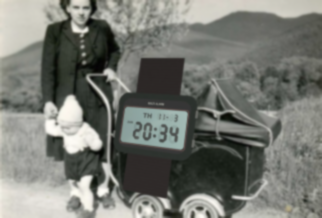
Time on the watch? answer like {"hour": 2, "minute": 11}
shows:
{"hour": 20, "minute": 34}
